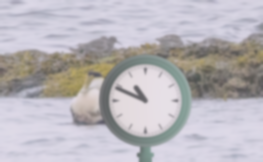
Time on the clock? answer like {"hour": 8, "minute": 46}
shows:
{"hour": 10, "minute": 49}
